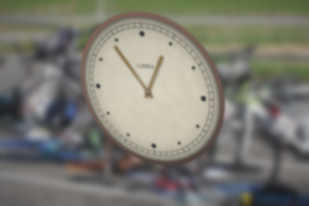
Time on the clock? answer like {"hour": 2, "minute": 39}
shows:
{"hour": 12, "minute": 54}
